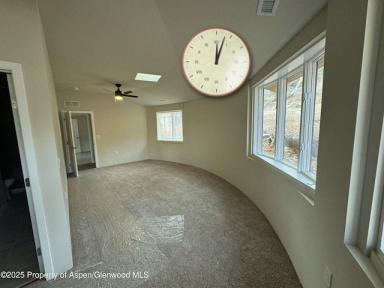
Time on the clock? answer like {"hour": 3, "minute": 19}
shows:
{"hour": 12, "minute": 3}
